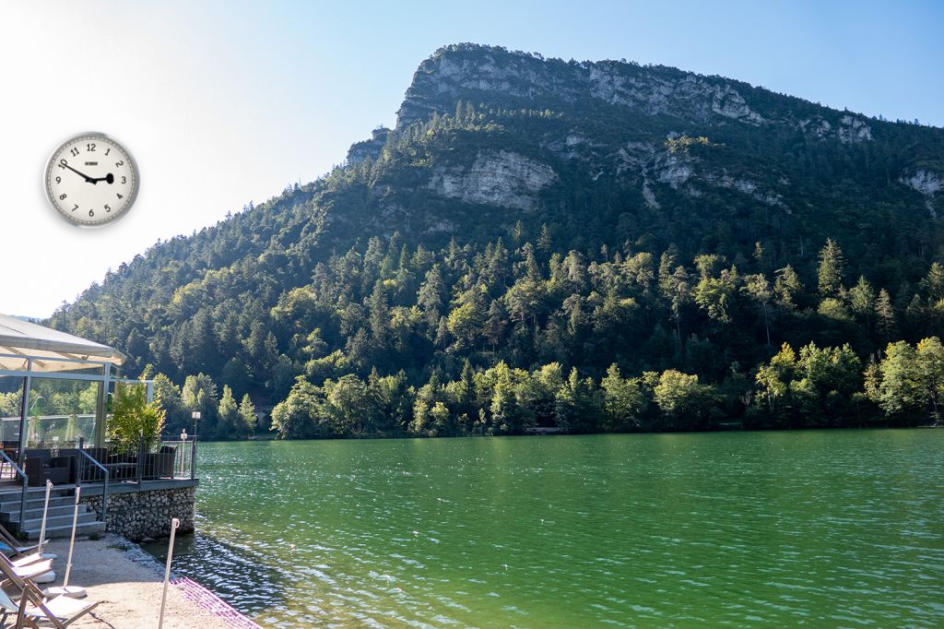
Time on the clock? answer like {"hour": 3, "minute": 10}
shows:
{"hour": 2, "minute": 50}
